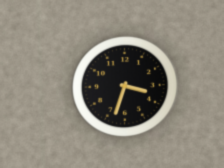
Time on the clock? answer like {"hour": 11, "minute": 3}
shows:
{"hour": 3, "minute": 33}
